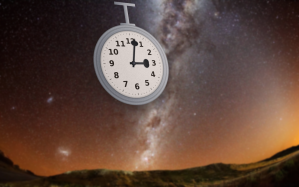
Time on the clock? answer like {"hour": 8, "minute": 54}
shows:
{"hour": 3, "minute": 2}
